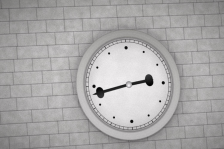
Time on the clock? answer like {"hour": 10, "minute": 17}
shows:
{"hour": 2, "minute": 43}
